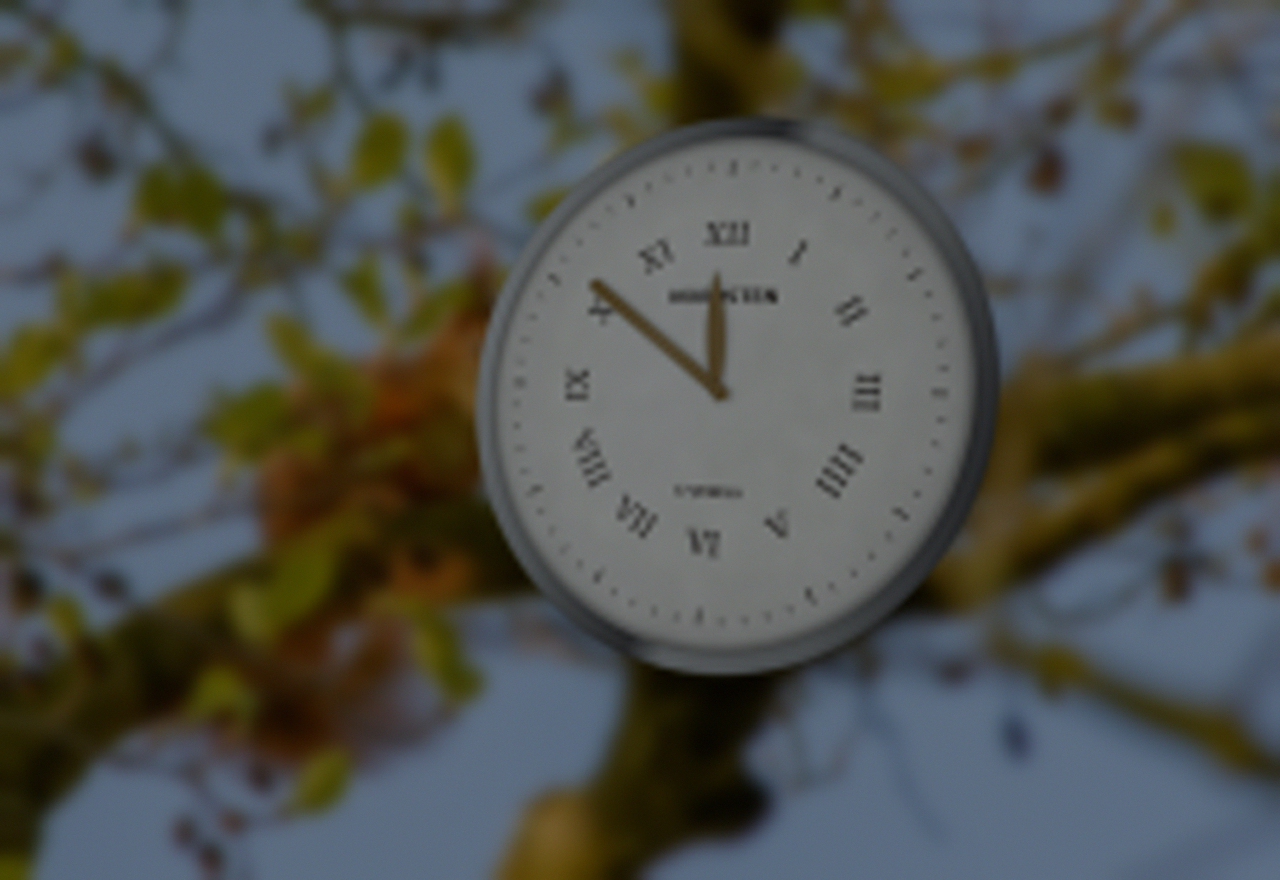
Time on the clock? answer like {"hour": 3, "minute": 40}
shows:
{"hour": 11, "minute": 51}
